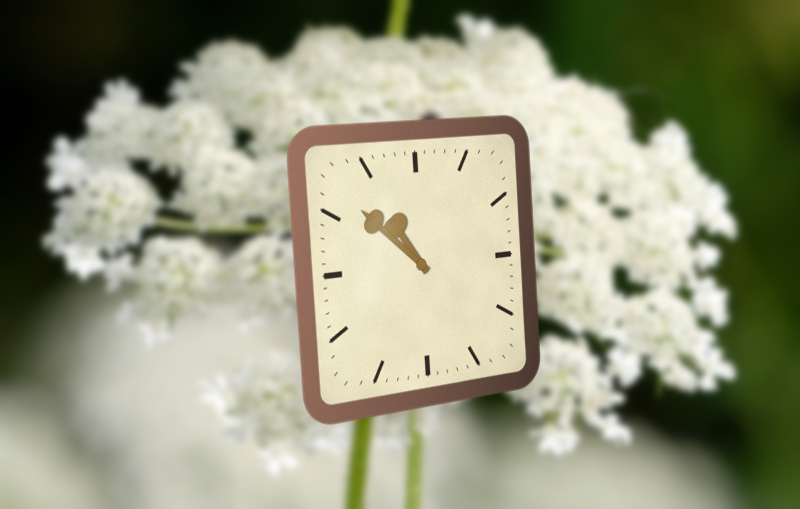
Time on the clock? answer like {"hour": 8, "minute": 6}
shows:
{"hour": 10, "minute": 52}
